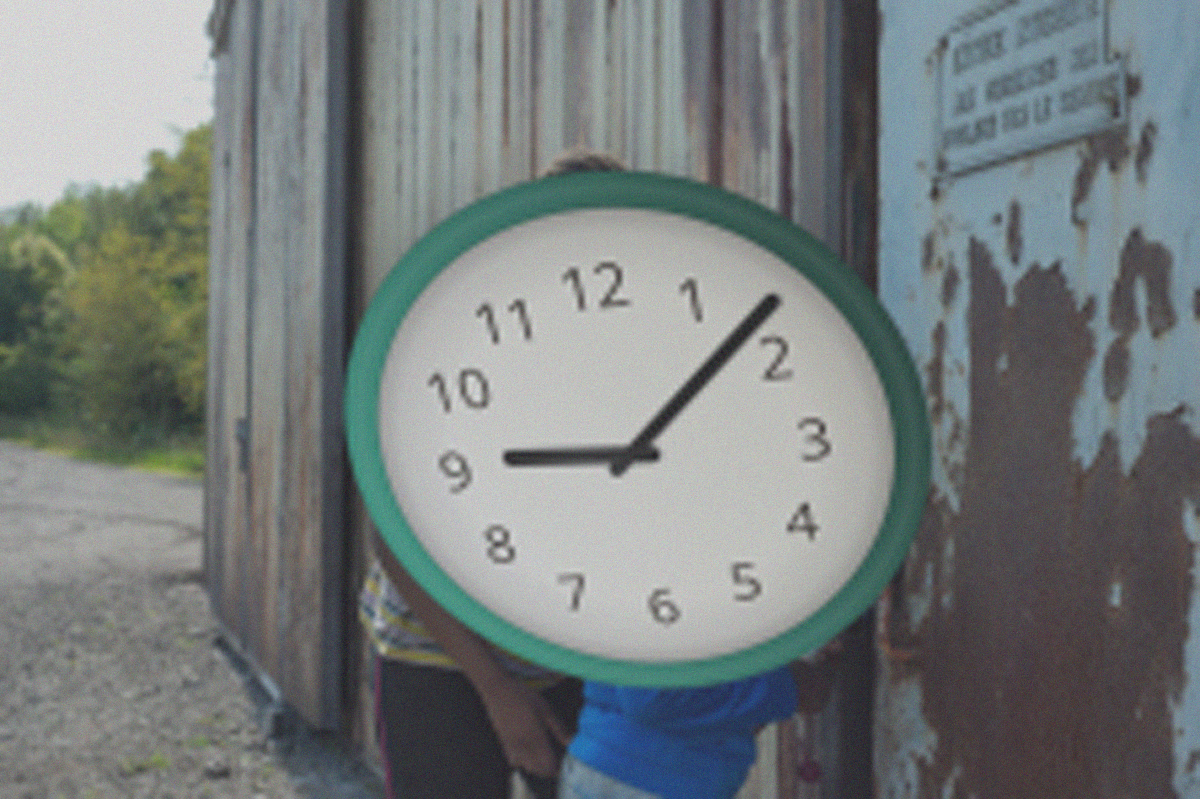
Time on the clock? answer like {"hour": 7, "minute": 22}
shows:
{"hour": 9, "minute": 8}
